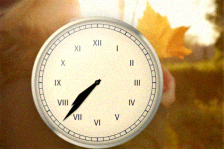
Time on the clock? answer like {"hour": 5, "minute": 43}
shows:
{"hour": 7, "minute": 37}
